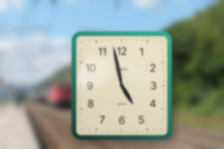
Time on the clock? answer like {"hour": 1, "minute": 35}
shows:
{"hour": 4, "minute": 58}
